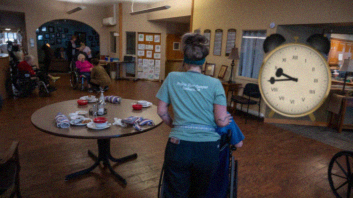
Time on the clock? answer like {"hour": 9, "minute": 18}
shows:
{"hour": 9, "minute": 44}
